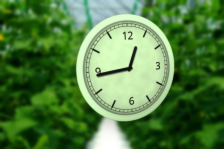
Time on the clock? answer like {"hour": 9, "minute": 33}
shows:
{"hour": 12, "minute": 44}
